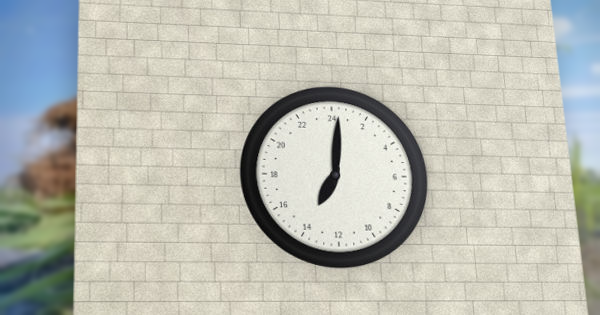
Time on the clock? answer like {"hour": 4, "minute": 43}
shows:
{"hour": 14, "minute": 1}
